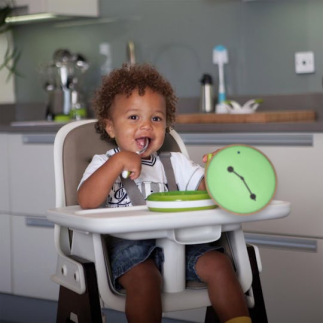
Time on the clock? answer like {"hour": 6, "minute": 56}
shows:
{"hour": 10, "minute": 26}
